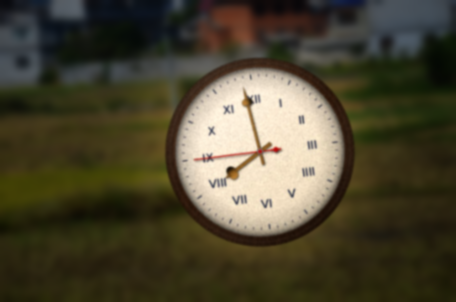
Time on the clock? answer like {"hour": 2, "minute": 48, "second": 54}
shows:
{"hour": 7, "minute": 58, "second": 45}
